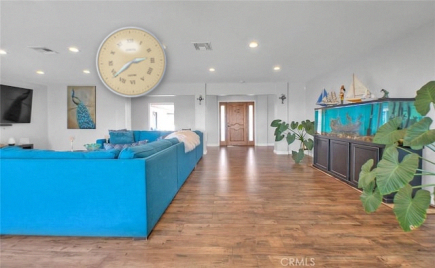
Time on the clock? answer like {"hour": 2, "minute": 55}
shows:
{"hour": 2, "minute": 39}
